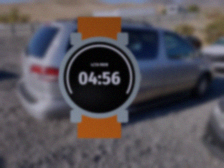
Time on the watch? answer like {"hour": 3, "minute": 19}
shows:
{"hour": 4, "minute": 56}
